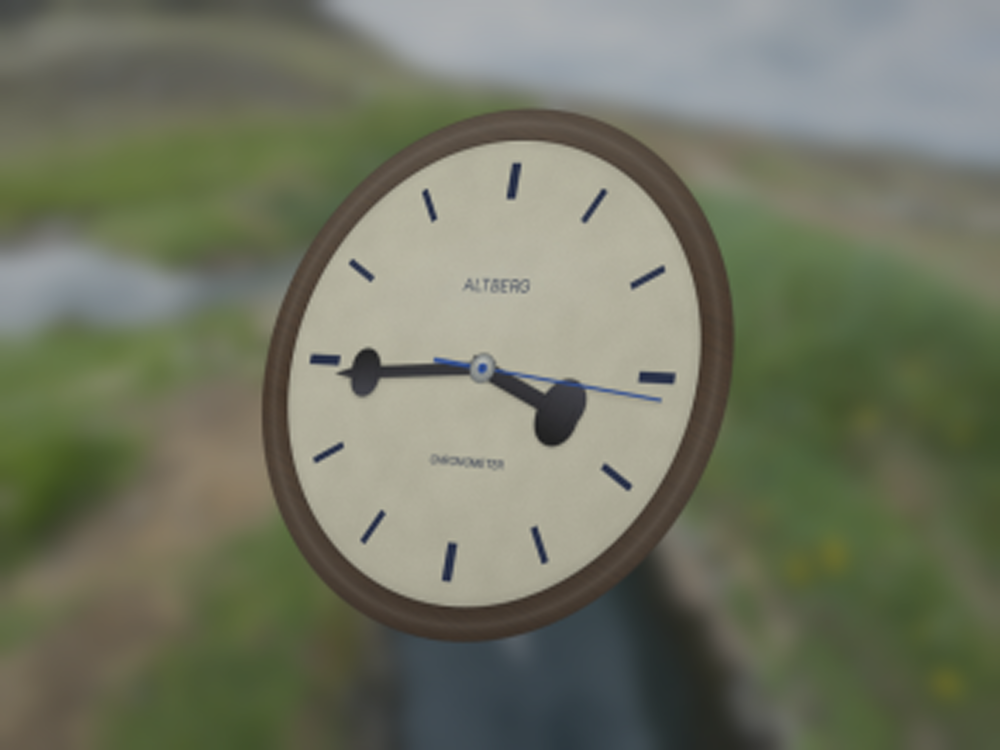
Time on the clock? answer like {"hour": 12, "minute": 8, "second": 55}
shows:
{"hour": 3, "minute": 44, "second": 16}
